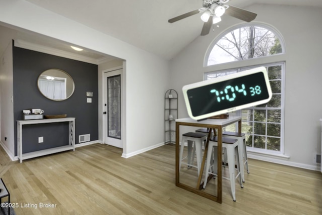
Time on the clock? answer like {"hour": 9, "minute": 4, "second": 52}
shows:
{"hour": 7, "minute": 4, "second": 38}
